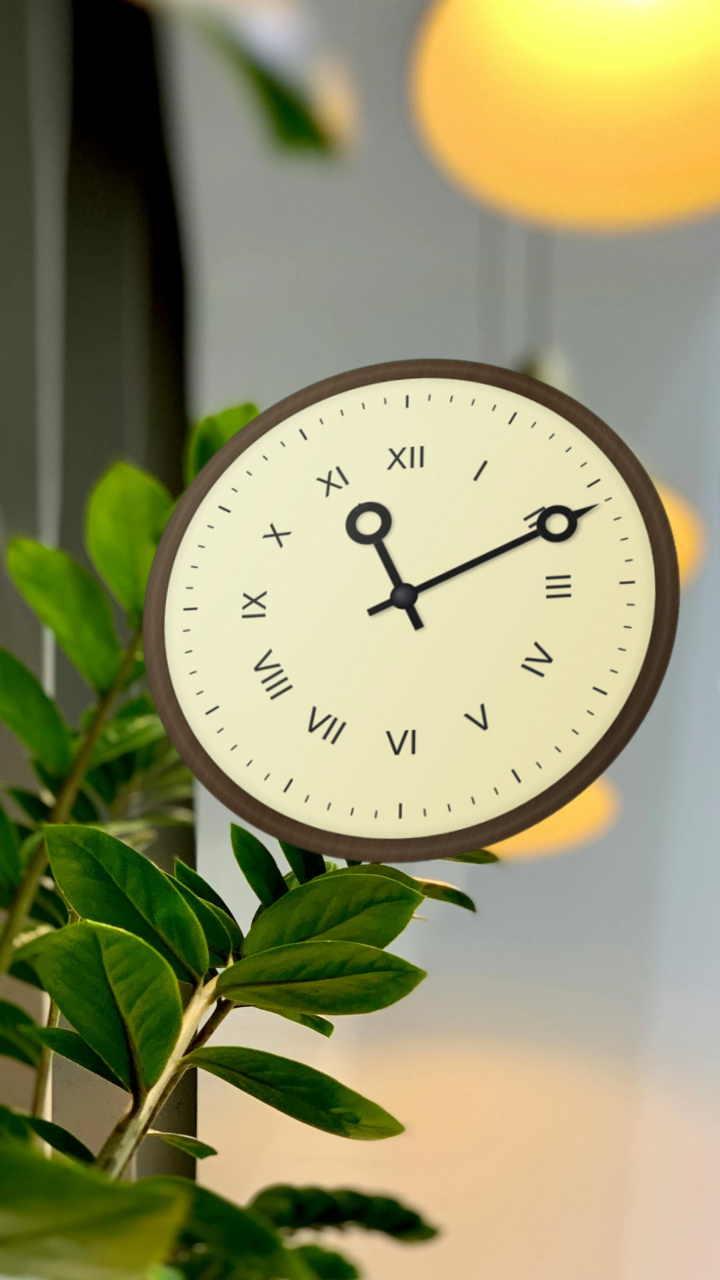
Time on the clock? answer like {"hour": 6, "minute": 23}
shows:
{"hour": 11, "minute": 11}
